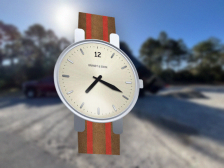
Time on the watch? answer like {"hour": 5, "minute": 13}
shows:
{"hour": 7, "minute": 19}
